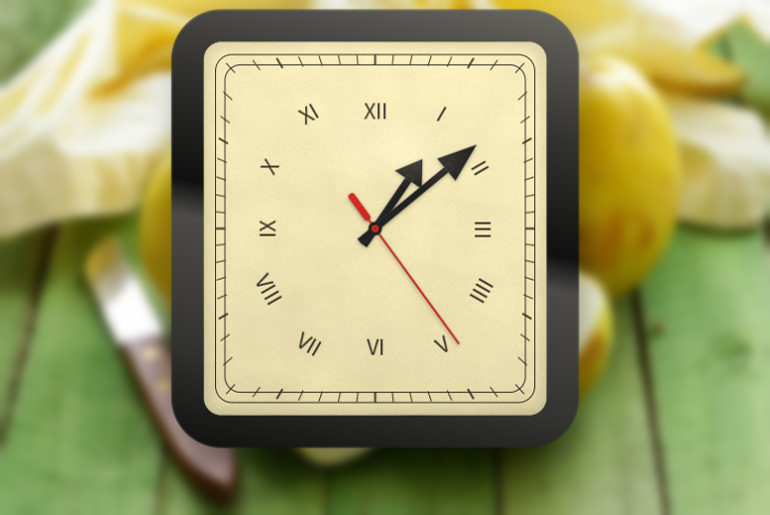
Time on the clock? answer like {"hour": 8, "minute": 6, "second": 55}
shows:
{"hour": 1, "minute": 8, "second": 24}
